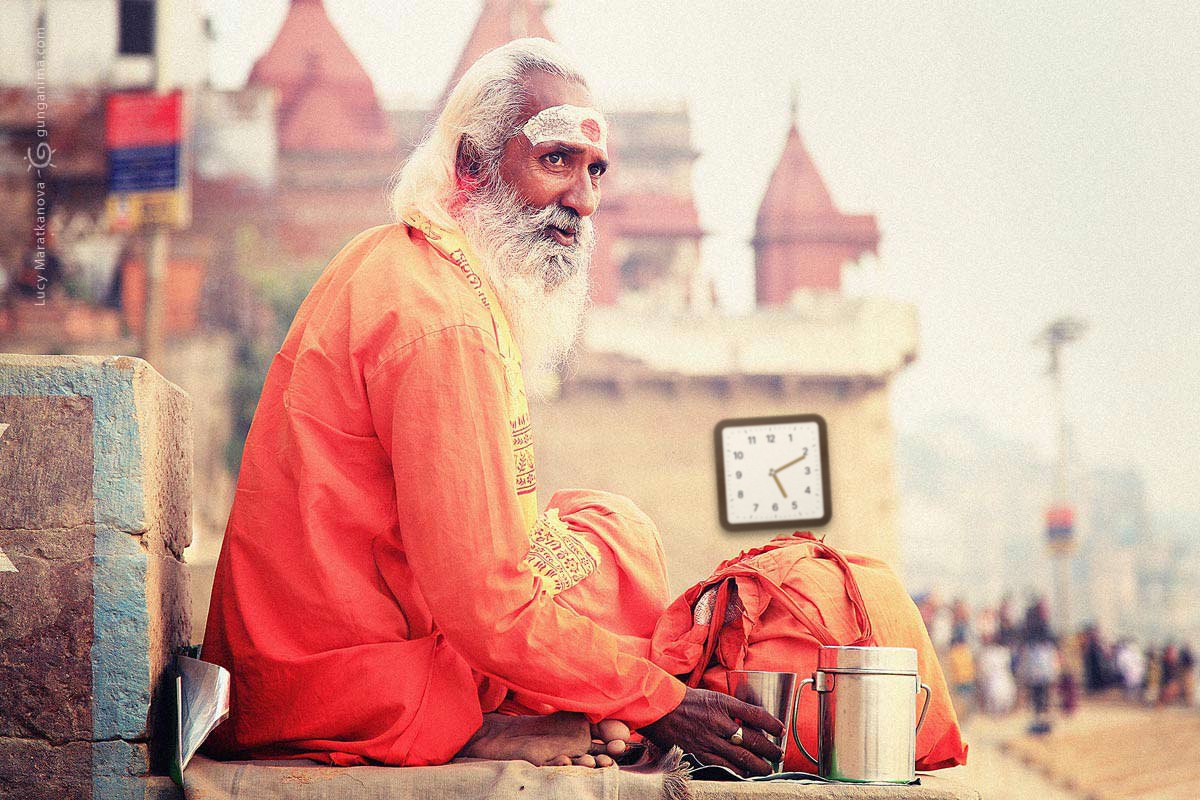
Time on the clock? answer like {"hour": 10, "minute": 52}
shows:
{"hour": 5, "minute": 11}
